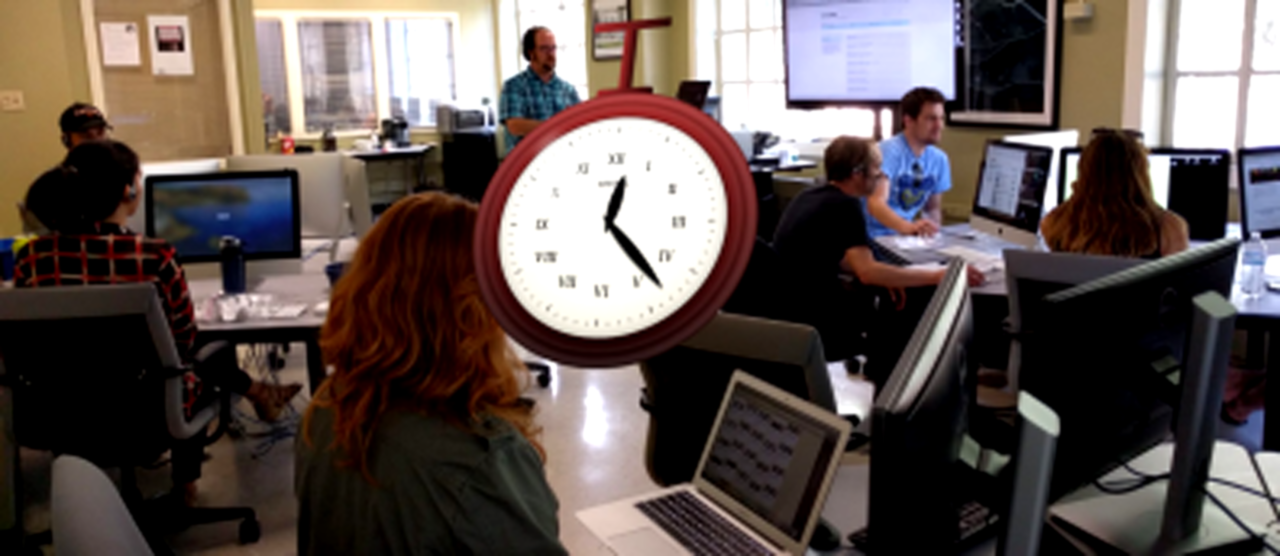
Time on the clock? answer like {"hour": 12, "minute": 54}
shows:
{"hour": 12, "minute": 23}
